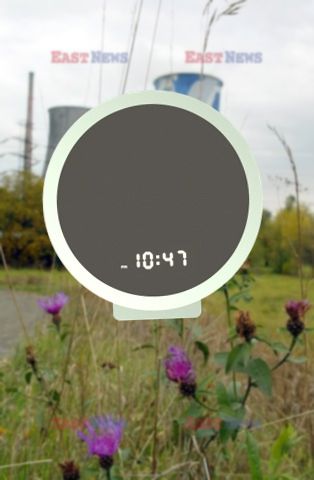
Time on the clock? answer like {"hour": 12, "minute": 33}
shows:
{"hour": 10, "minute": 47}
